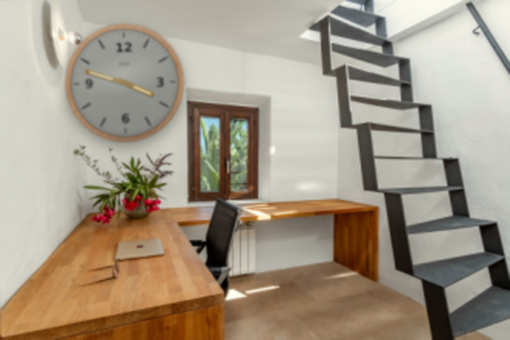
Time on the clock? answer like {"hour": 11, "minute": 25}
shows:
{"hour": 3, "minute": 48}
